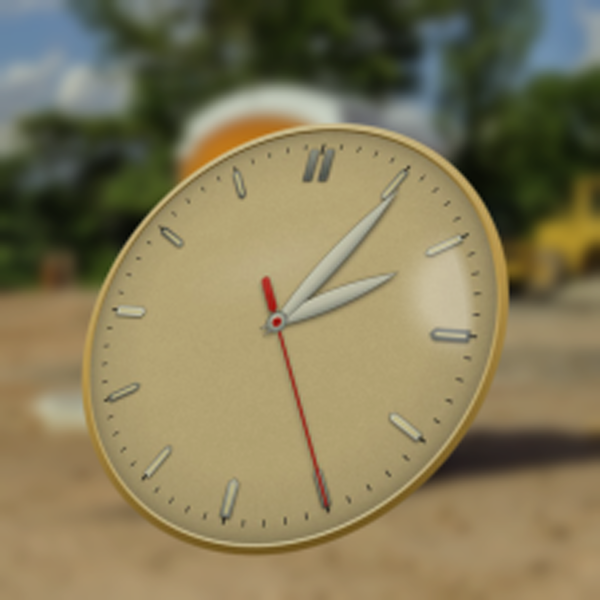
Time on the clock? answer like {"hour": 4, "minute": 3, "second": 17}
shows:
{"hour": 2, "minute": 5, "second": 25}
